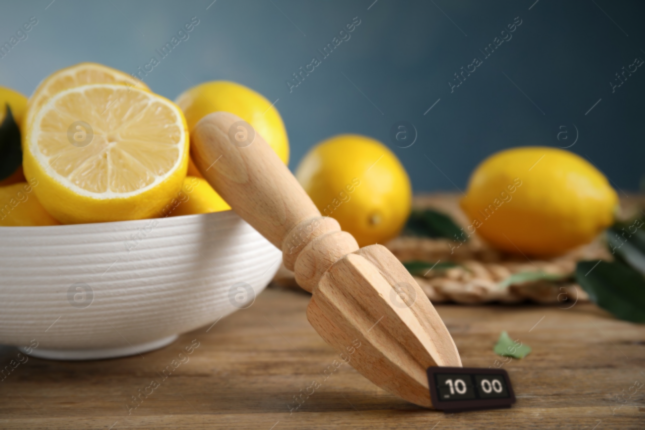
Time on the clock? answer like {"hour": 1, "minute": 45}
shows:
{"hour": 10, "minute": 0}
